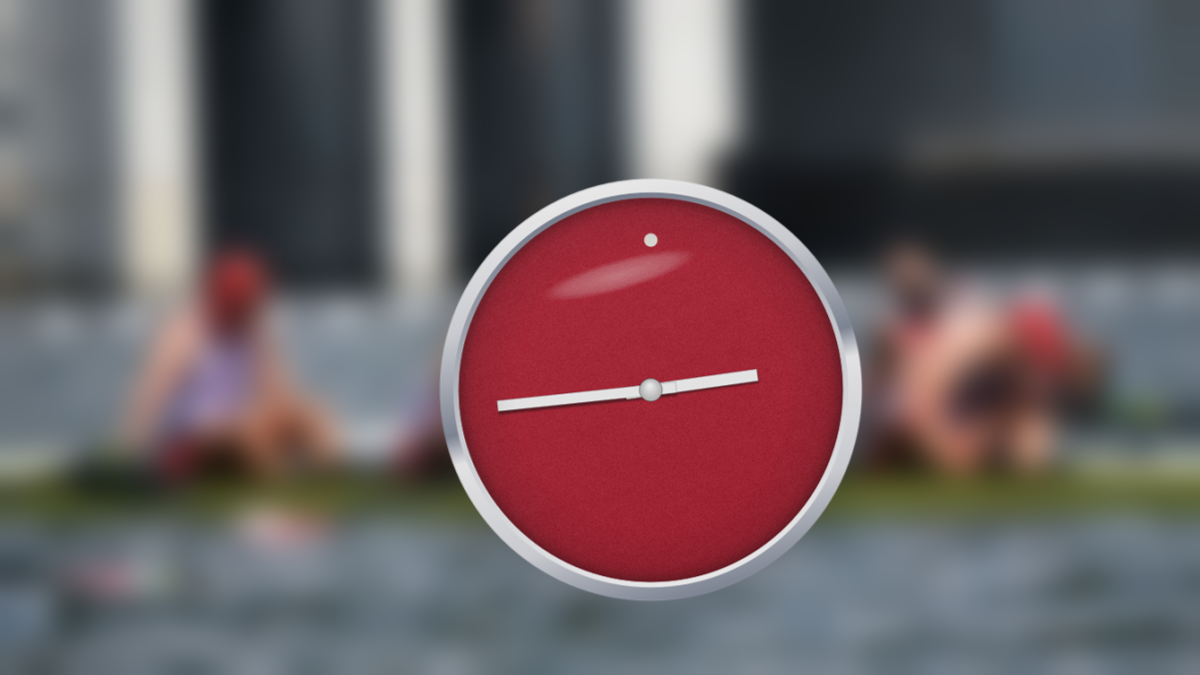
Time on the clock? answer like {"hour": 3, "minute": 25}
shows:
{"hour": 2, "minute": 44}
